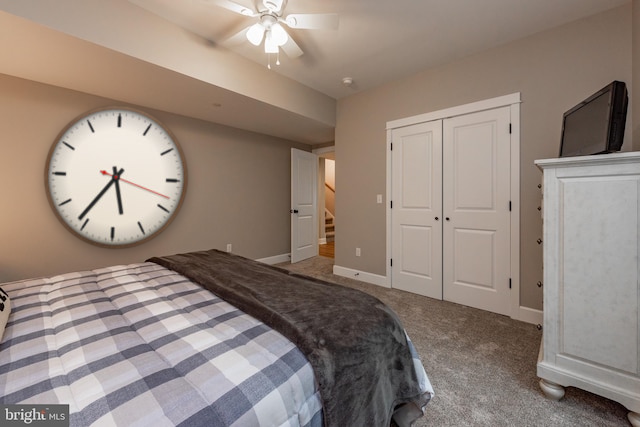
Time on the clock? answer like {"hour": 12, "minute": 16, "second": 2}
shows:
{"hour": 5, "minute": 36, "second": 18}
